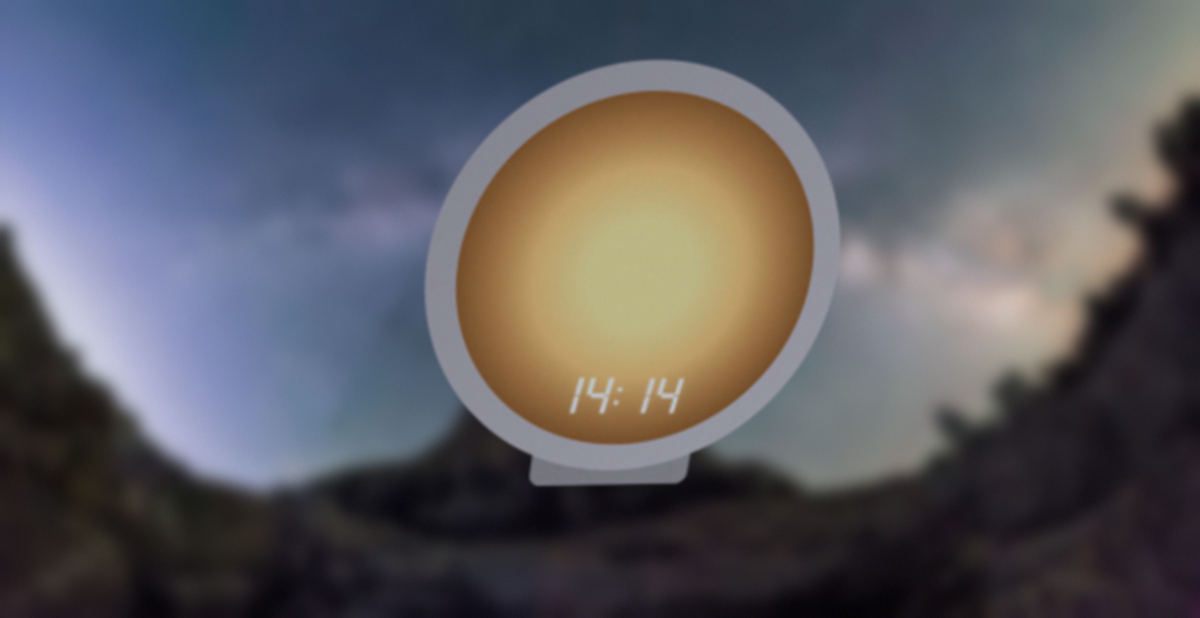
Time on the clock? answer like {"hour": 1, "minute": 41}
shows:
{"hour": 14, "minute": 14}
